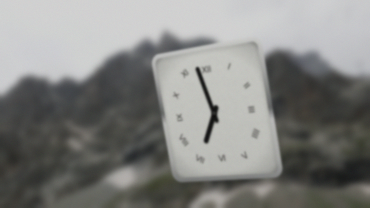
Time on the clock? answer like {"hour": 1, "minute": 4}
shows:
{"hour": 6, "minute": 58}
